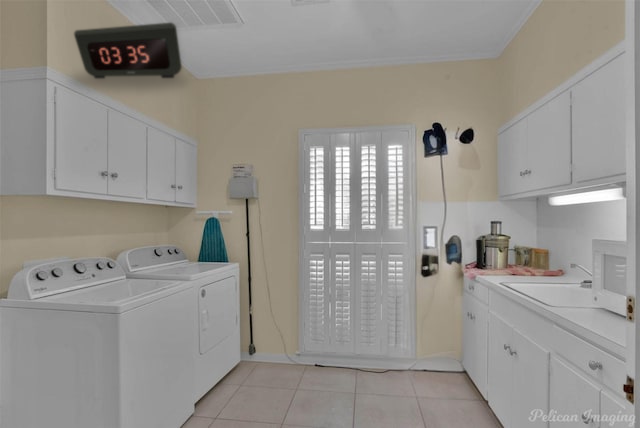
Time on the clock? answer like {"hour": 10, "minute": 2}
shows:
{"hour": 3, "minute": 35}
